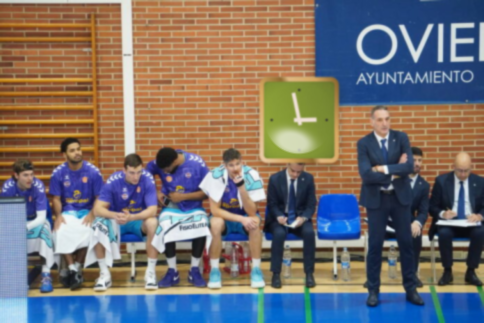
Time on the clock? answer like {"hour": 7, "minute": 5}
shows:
{"hour": 2, "minute": 58}
